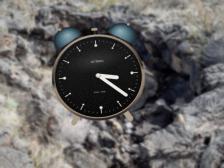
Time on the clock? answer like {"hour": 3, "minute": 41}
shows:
{"hour": 3, "minute": 22}
